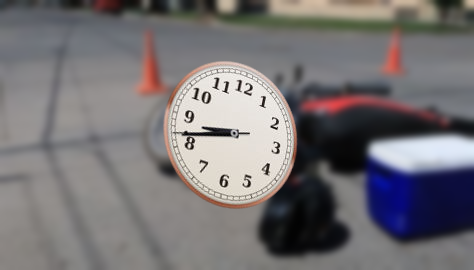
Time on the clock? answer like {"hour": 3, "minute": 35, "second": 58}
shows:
{"hour": 8, "minute": 41, "second": 42}
